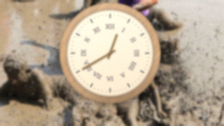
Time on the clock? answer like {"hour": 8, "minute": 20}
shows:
{"hour": 12, "minute": 40}
